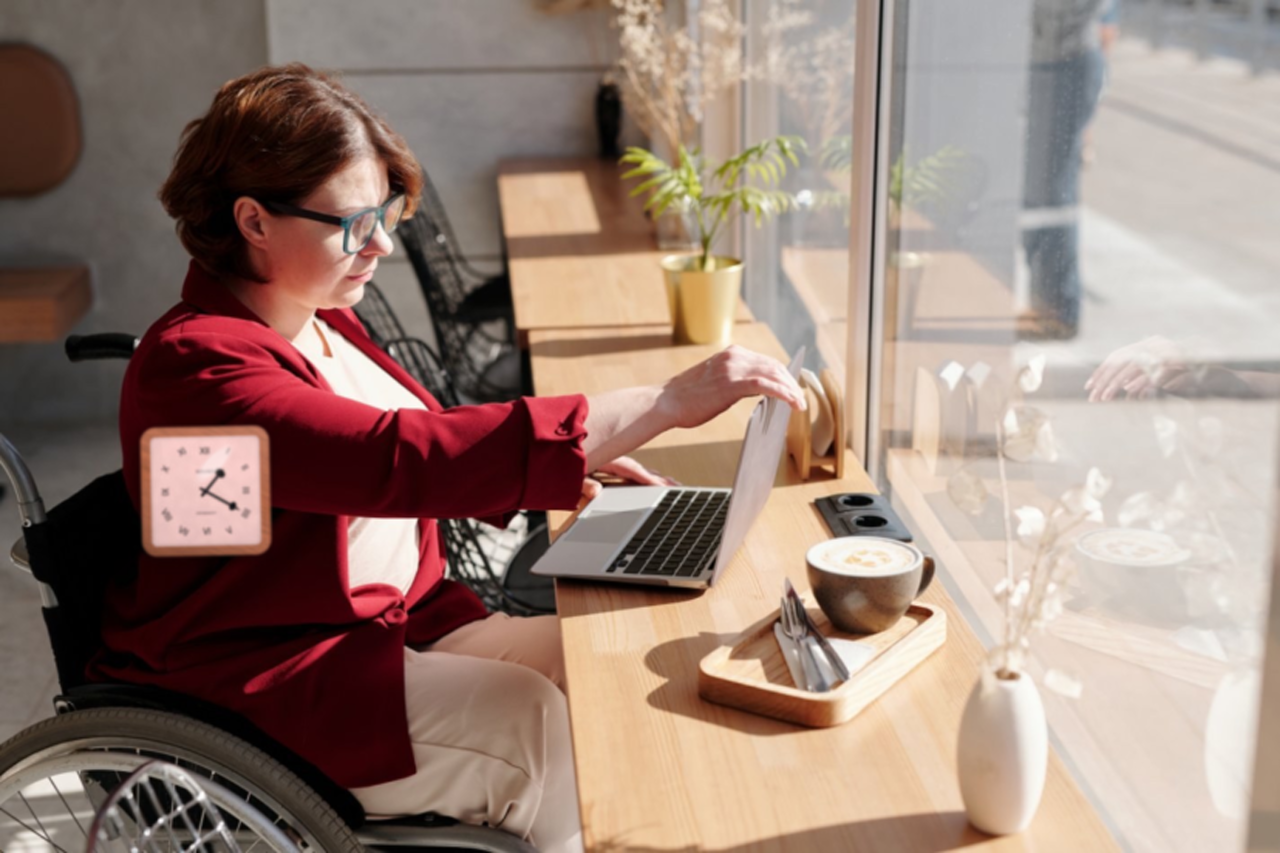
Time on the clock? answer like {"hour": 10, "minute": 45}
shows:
{"hour": 1, "minute": 20}
